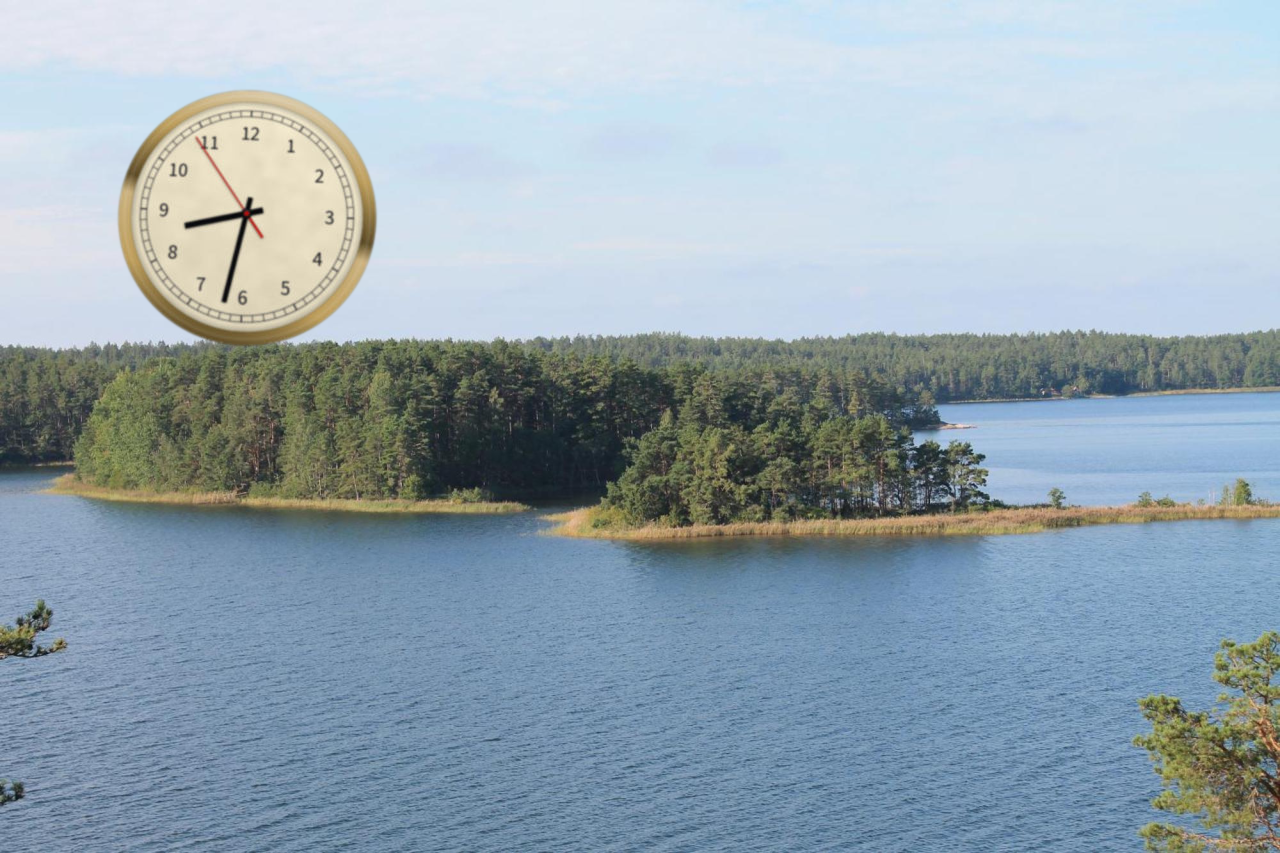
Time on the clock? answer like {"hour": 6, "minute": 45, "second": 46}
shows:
{"hour": 8, "minute": 31, "second": 54}
